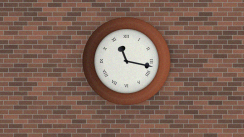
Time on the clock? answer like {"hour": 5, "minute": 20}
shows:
{"hour": 11, "minute": 17}
